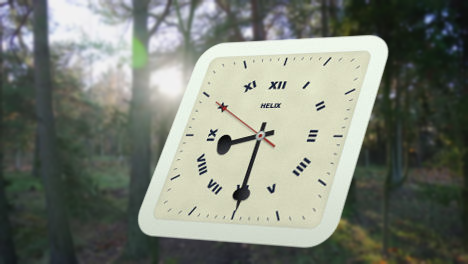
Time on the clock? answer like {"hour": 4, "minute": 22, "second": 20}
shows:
{"hour": 8, "minute": 29, "second": 50}
